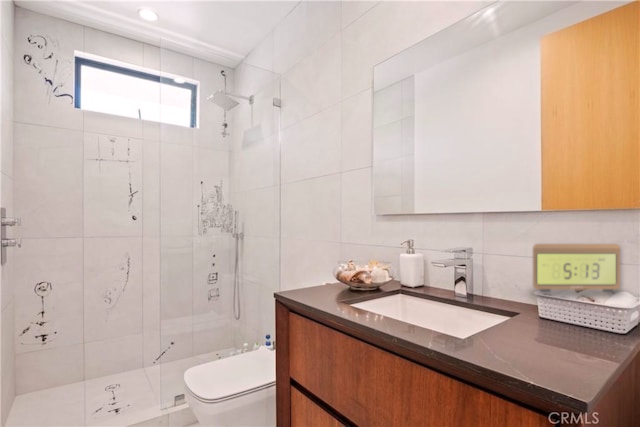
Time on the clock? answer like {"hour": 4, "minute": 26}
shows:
{"hour": 5, "minute": 13}
